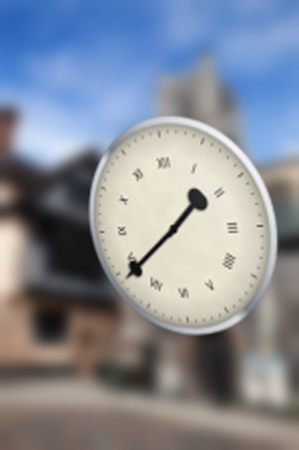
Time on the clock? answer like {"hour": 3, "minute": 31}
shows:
{"hour": 1, "minute": 39}
